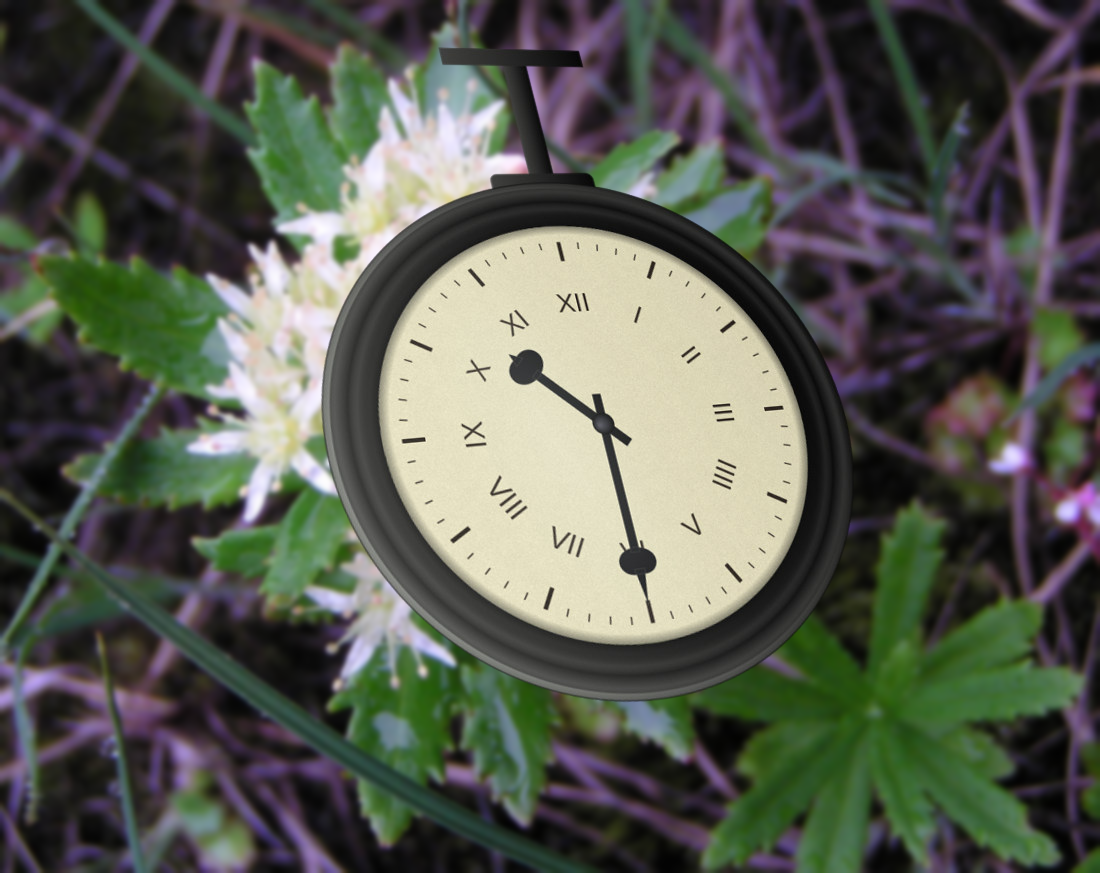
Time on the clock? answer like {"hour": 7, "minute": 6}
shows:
{"hour": 10, "minute": 30}
